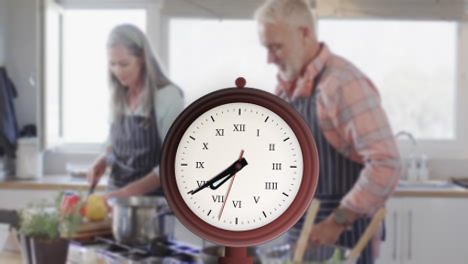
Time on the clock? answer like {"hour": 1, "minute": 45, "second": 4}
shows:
{"hour": 7, "minute": 39, "second": 33}
